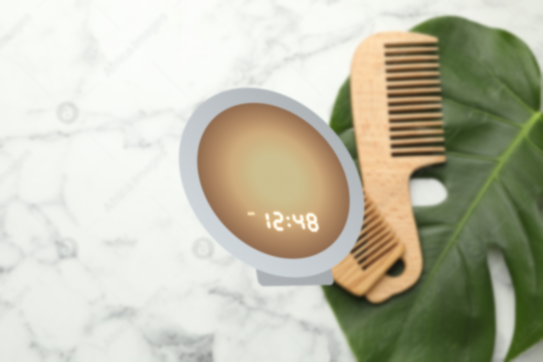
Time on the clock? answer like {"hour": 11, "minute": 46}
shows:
{"hour": 12, "minute": 48}
